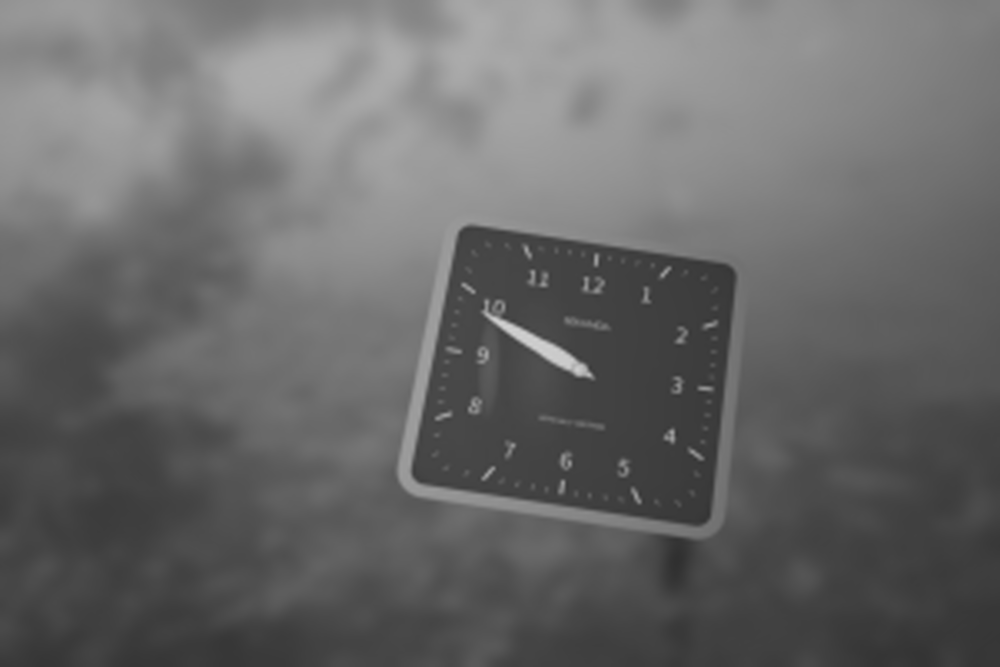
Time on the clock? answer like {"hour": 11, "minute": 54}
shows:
{"hour": 9, "minute": 49}
